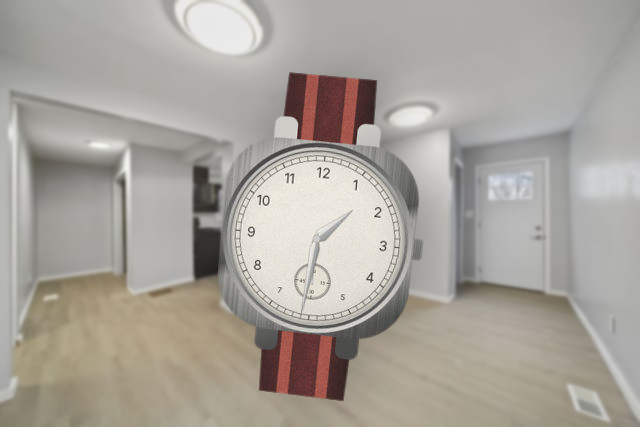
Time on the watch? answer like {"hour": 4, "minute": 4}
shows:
{"hour": 1, "minute": 31}
